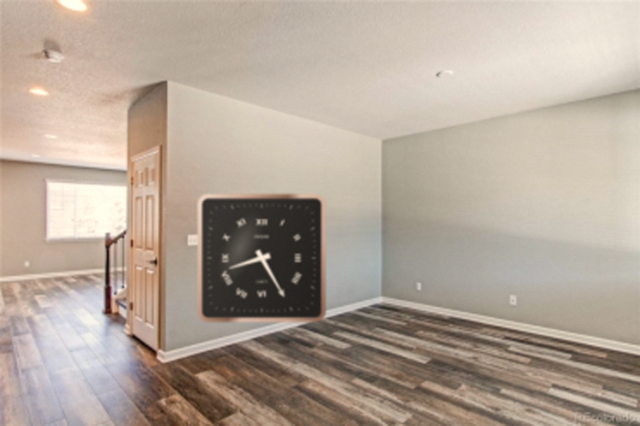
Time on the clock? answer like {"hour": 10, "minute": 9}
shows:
{"hour": 8, "minute": 25}
